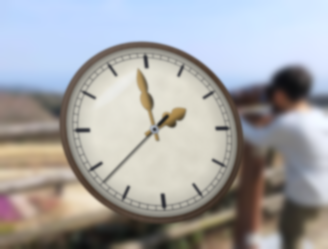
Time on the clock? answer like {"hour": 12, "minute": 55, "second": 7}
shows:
{"hour": 1, "minute": 58, "second": 38}
